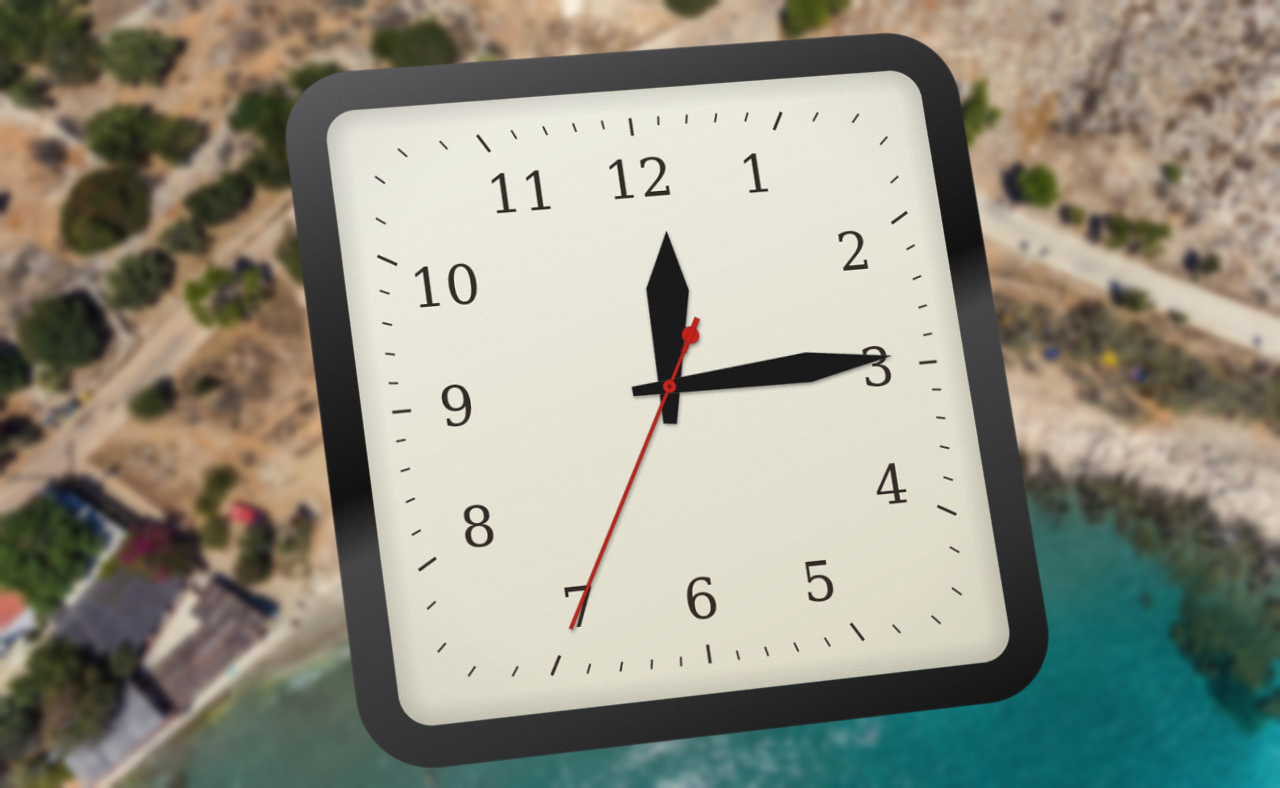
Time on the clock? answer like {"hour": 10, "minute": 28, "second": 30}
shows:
{"hour": 12, "minute": 14, "second": 35}
